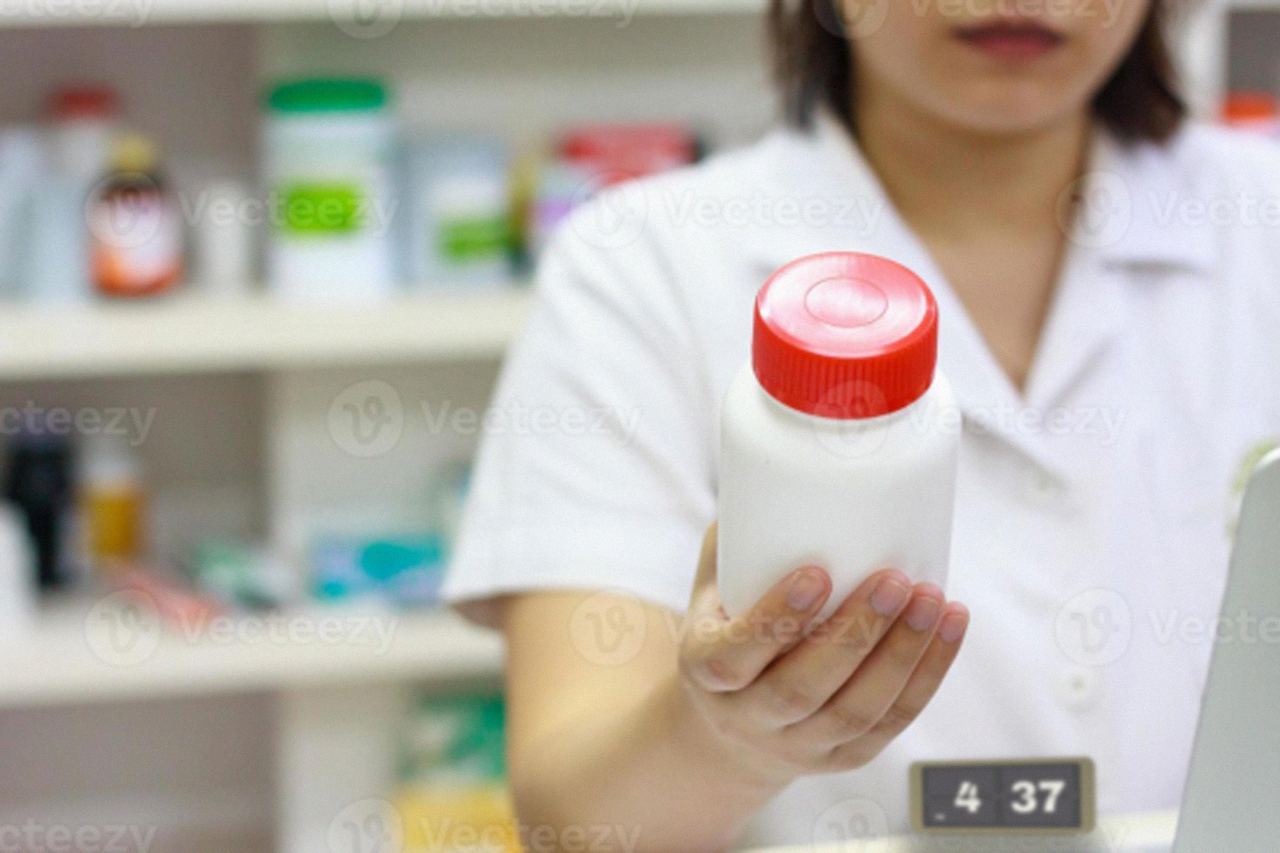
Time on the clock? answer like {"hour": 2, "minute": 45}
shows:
{"hour": 4, "minute": 37}
